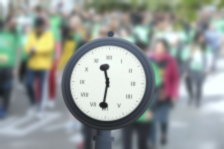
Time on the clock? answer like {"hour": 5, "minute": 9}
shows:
{"hour": 11, "minute": 31}
